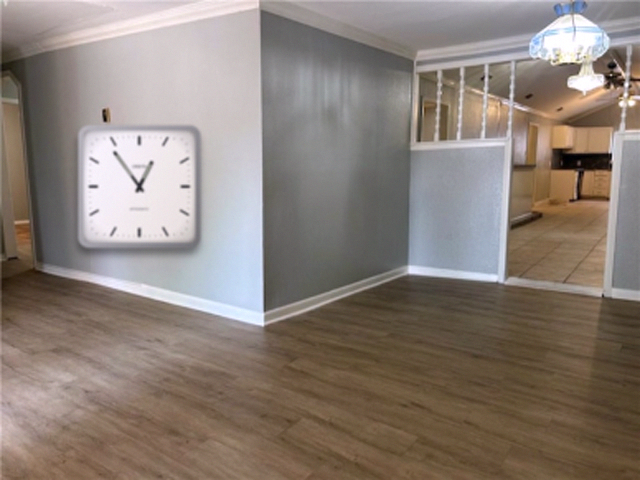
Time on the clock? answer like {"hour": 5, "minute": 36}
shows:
{"hour": 12, "minute": 54}
